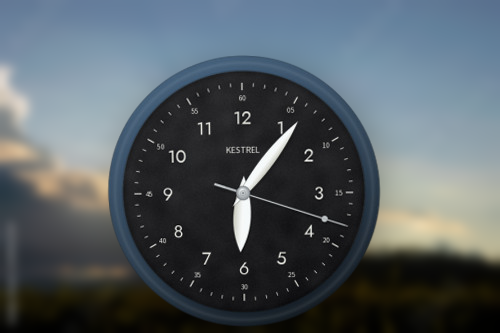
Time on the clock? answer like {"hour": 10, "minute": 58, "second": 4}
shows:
{"hour": 6, "minute": 6, "second": 18}
